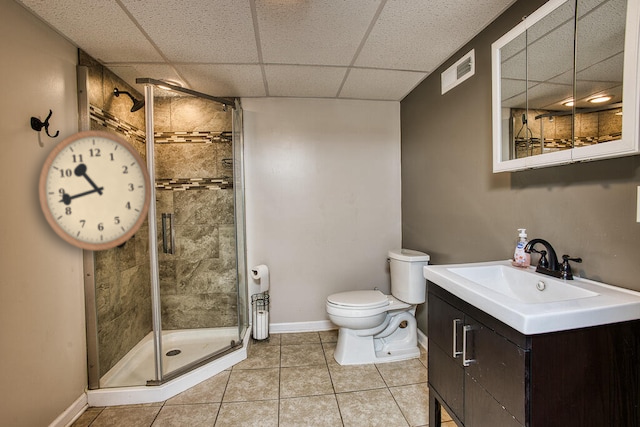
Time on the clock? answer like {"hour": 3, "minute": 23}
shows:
{"hour": 10, "minute": 43}
